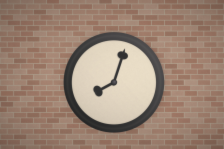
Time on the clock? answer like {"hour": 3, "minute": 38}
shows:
{"hour": 8, "minute": 3}
